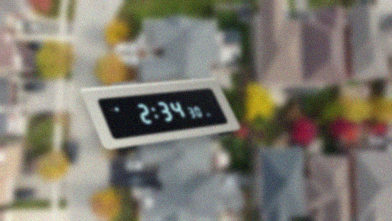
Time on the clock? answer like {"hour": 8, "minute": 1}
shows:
{"hour": 2, "minute": 34}
